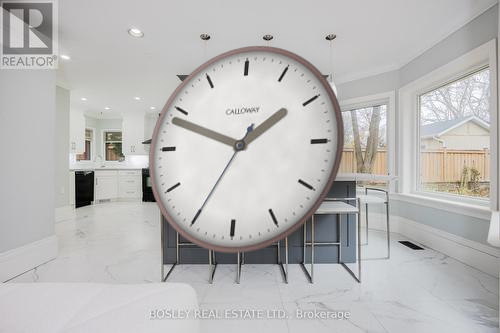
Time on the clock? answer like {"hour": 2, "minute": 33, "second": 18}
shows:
{"hour": 1, "minute": 48, "second": 35}
